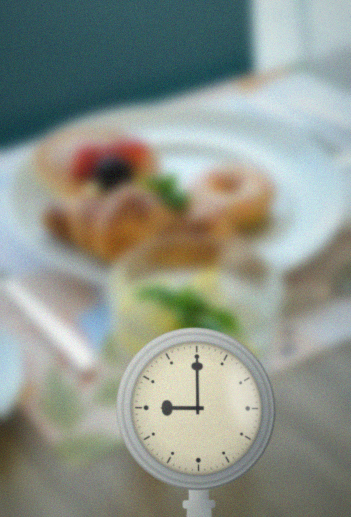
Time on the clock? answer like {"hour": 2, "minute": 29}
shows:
{"hour": 9, "minute": 0}
